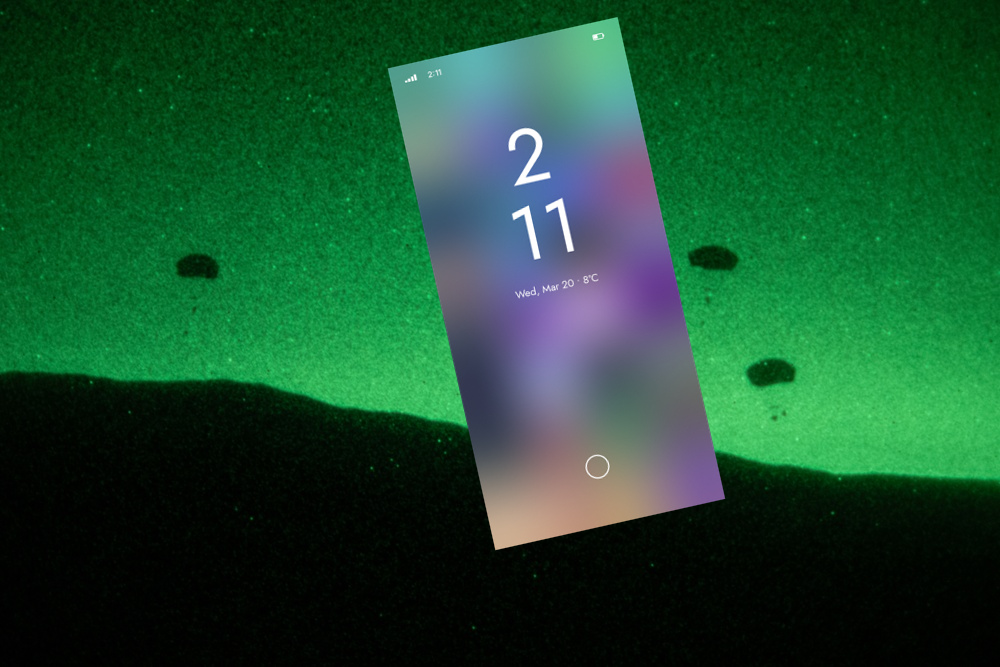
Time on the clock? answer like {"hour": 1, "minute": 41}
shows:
{"hour": 2, "minute": 11}
